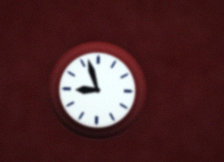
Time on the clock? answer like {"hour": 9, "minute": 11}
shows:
{"hour": 8, "minute": 57}
